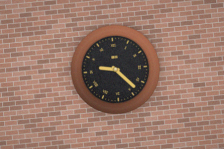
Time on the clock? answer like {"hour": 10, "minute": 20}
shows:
{"hour": 9, "minute": 23}
